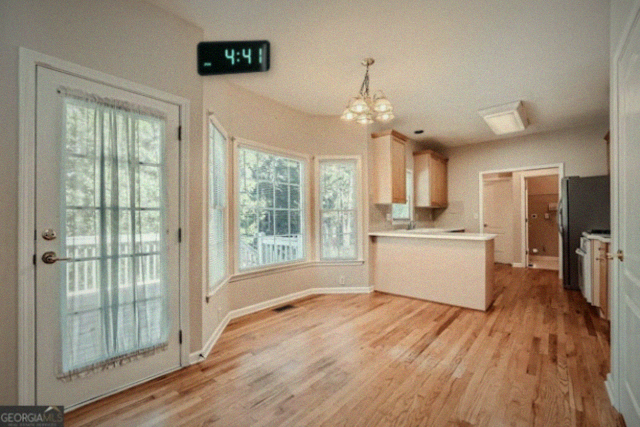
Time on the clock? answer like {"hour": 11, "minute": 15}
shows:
{"hour": 4, "minute": 41}
